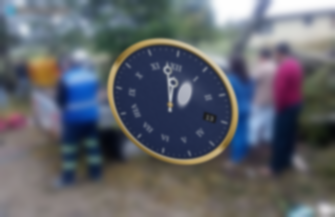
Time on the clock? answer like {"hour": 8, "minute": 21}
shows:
{"hour": 11, "minute": 58}
